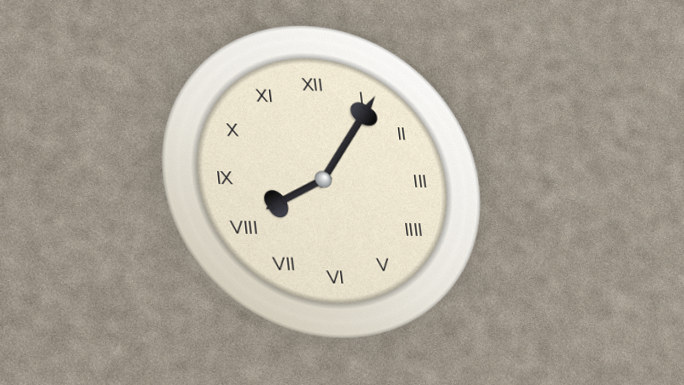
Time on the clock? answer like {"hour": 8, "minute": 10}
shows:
{"hour": 8, "minute": 6}
